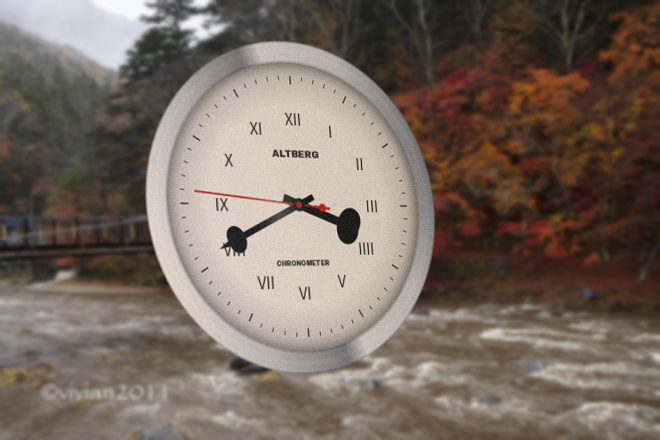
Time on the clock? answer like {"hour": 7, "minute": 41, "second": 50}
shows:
{"hour": 3, "minute": 40, "second": 46}
